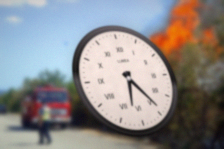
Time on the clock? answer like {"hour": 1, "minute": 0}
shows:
{"hour": 6, "minute": 24}
